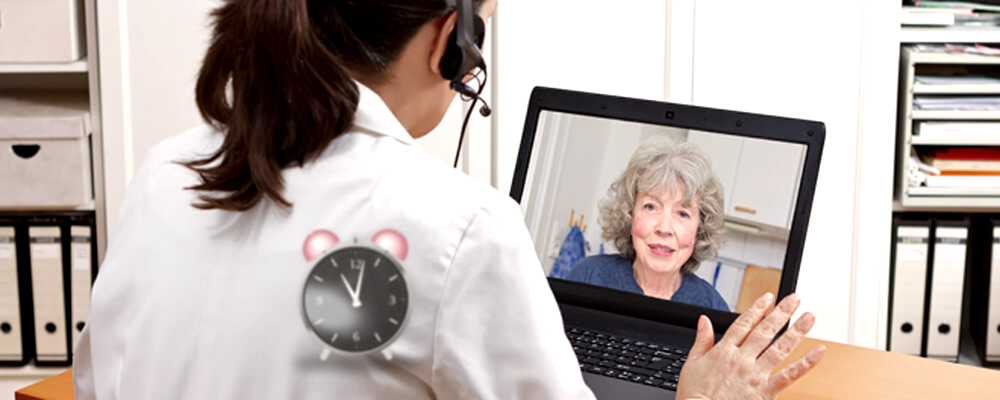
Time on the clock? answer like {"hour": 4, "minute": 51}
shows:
{"hour": 11, "minute": 2}
